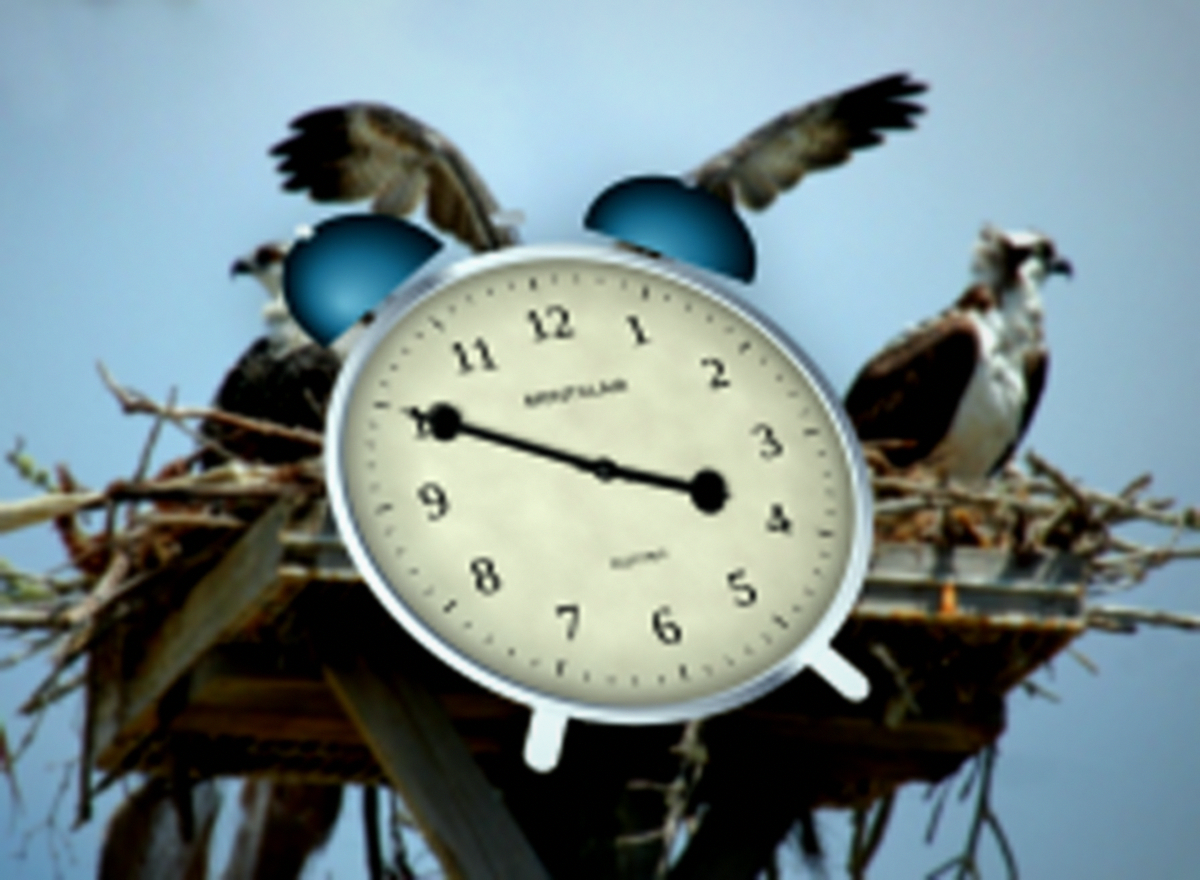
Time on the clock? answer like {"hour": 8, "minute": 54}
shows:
{"hour": 3, "minute": 50}
